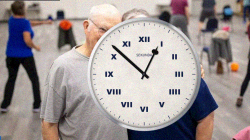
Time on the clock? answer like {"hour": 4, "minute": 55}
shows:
{"hour": 12, "minute": 52}
